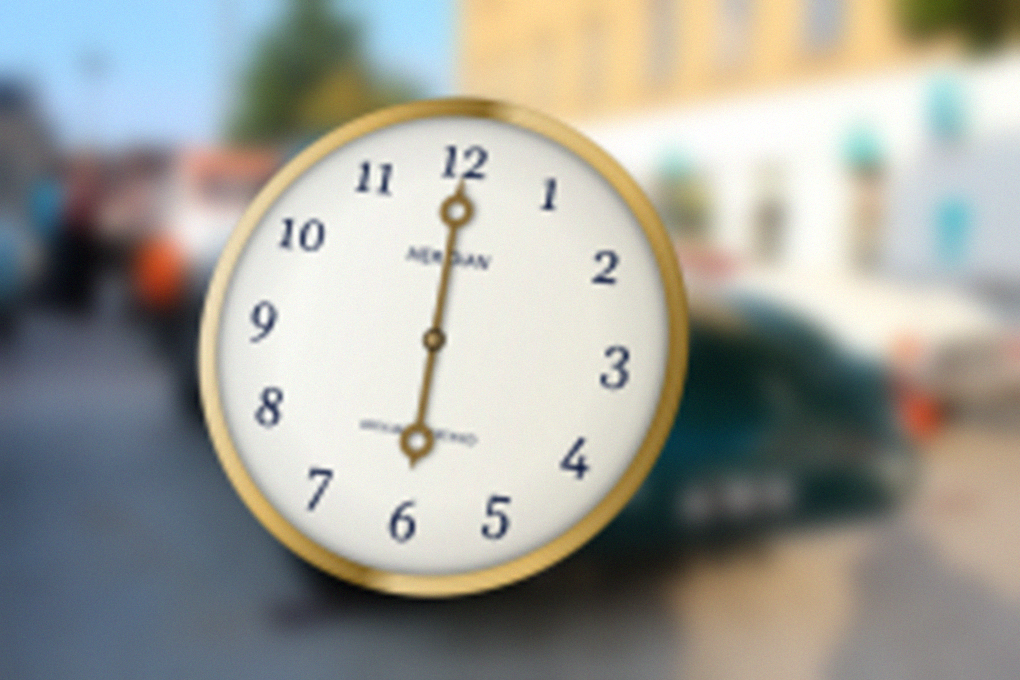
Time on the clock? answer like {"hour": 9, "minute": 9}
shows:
{"hour": 6, "minute": 0}
